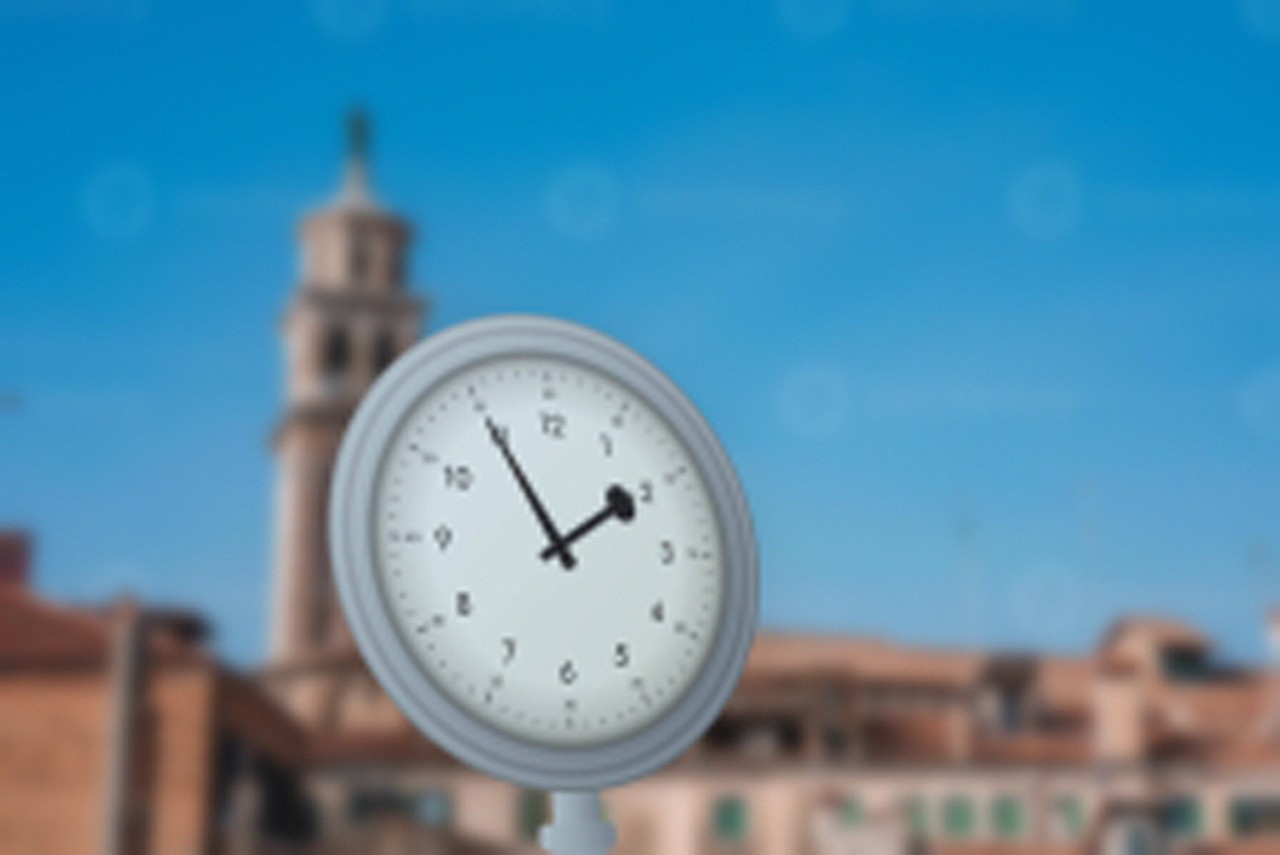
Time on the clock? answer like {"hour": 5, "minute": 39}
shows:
{"hour": 1, "minute": 55}
